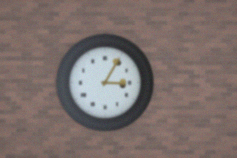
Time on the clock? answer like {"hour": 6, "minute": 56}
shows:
{"hour": 3, "minute": 5}
